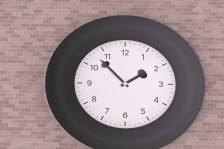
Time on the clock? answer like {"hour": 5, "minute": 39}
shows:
{"hour": 1, "minute": 53}
